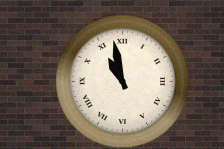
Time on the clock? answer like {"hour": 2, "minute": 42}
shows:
{"hour": 10, "minute": 58}
